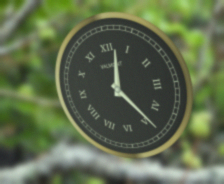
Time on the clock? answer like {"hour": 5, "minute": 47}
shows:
{"hour": 12, "minute": 24}
